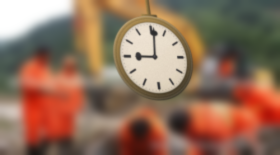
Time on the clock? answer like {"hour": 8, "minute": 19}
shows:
{"hour": 9, "minute": 1}
